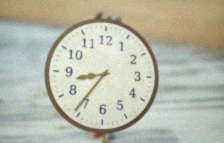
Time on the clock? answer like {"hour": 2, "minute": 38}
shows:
{"hour": 8, "minute": 36}
